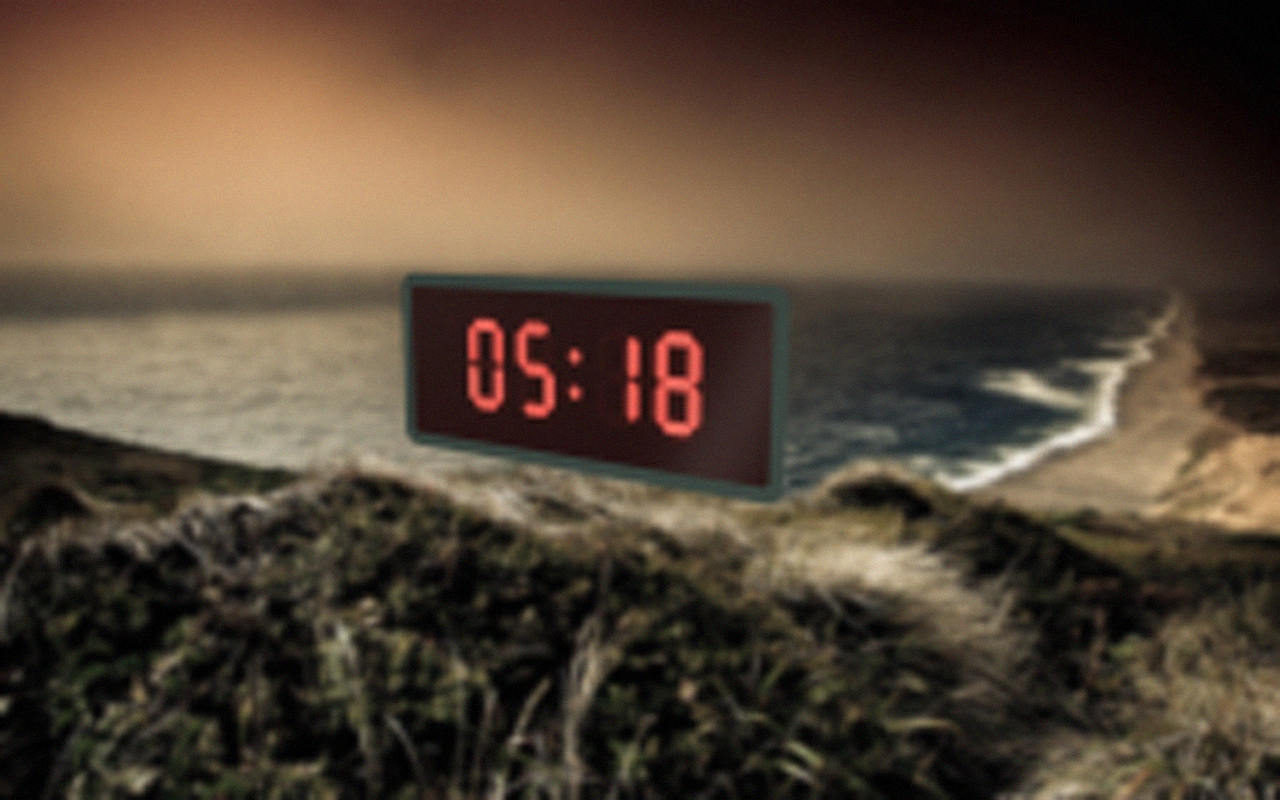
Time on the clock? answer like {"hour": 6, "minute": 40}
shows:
{"hour": 5, "minute": 18}
